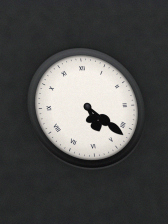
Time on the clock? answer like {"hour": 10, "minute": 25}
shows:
{"hour": 5, "minute": 22}
